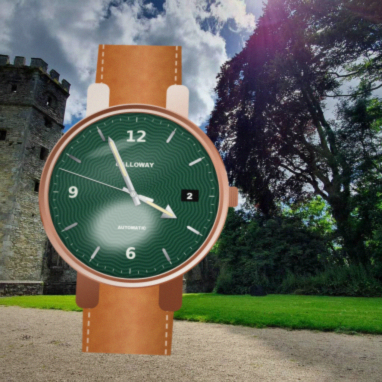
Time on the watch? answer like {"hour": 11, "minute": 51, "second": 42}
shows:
{"hour": 3, "minute": 55, "second": 48}
